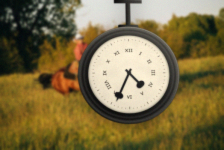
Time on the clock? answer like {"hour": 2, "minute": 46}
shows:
{"hour": 4, "minute": 34}
